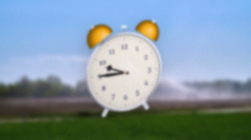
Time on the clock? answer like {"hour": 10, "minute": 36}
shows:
{"hour": 9, "minute": 45}
